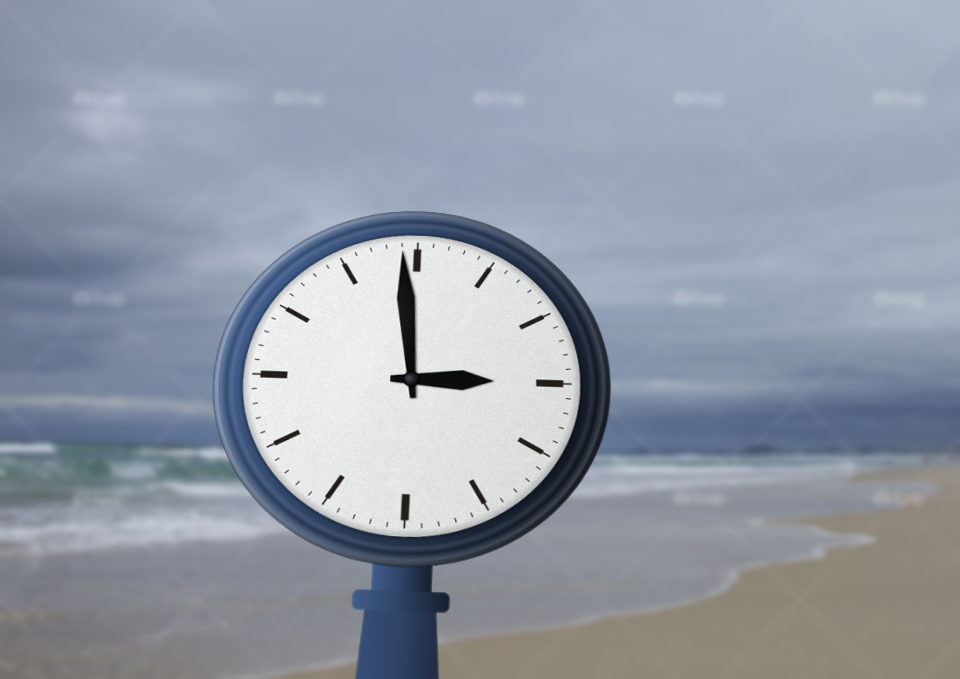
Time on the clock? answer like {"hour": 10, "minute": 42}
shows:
{"hour": 2, "minute": 59}
